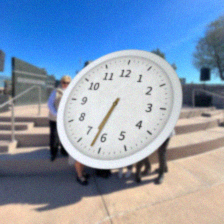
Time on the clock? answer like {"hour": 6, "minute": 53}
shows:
{"hour": 6, "minute": 32}
